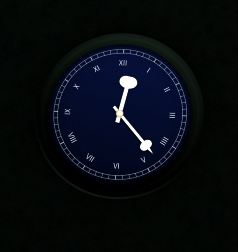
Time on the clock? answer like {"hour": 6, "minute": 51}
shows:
{"hour": 12, "minute": 23}
